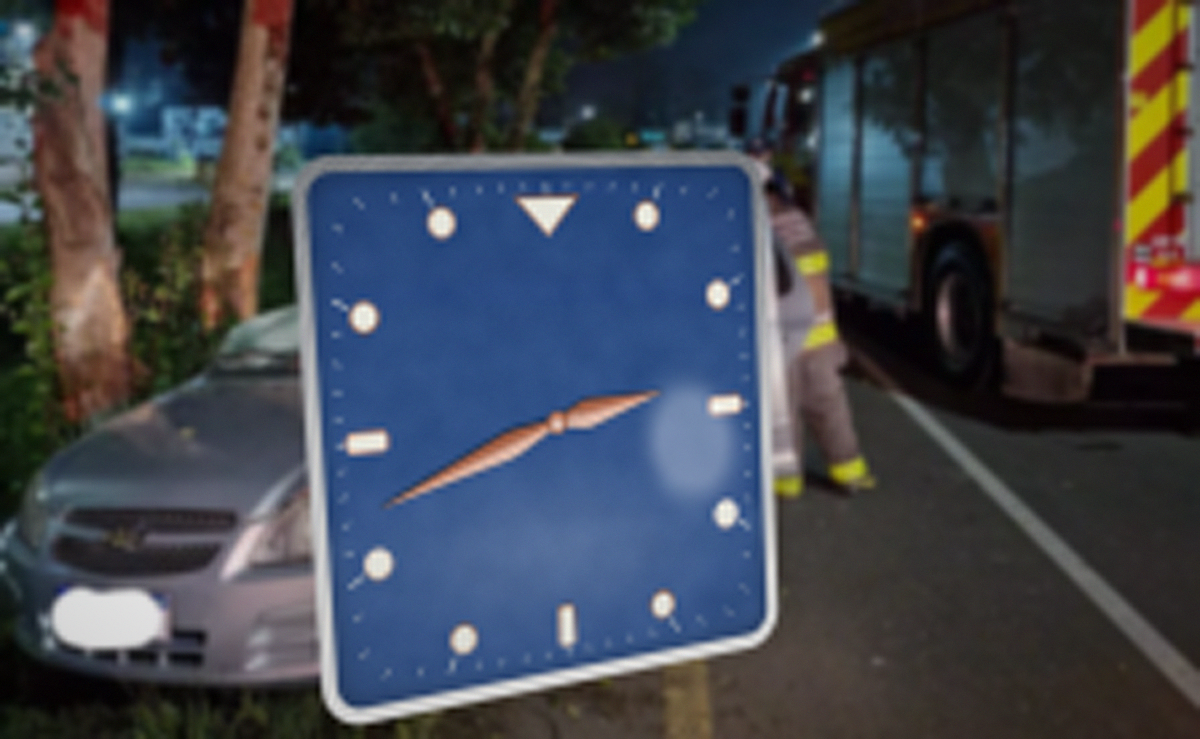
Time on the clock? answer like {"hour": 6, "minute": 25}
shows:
{"hour": 2, "minute": 42}
